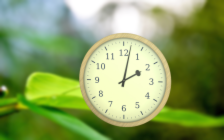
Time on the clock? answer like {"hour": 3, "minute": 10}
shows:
{"hour": 2, "minute": 2}
